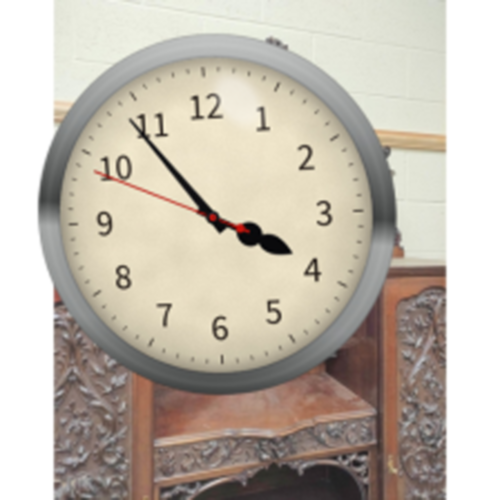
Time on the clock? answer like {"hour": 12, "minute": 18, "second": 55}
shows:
{"hour": 3, "minute": 53, "second": 49}
